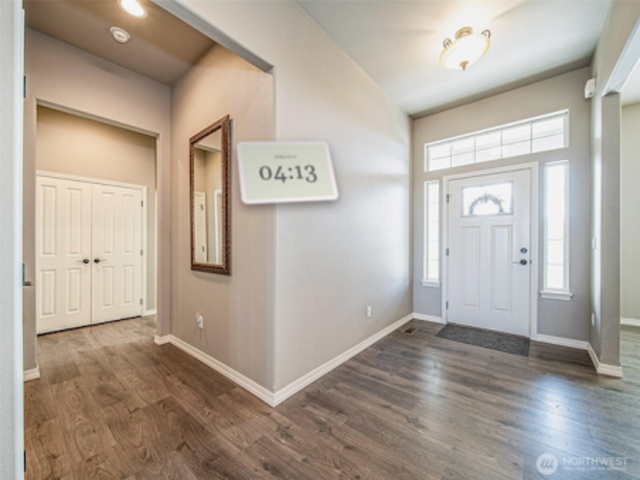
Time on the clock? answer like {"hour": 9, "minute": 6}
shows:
{"hour": 4, "minute": 13}
